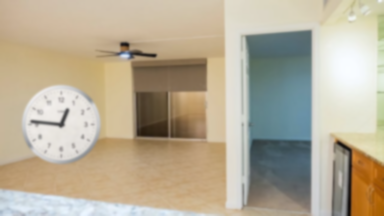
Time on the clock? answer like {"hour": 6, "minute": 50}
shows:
{"hour": 12, "minute": 46}
